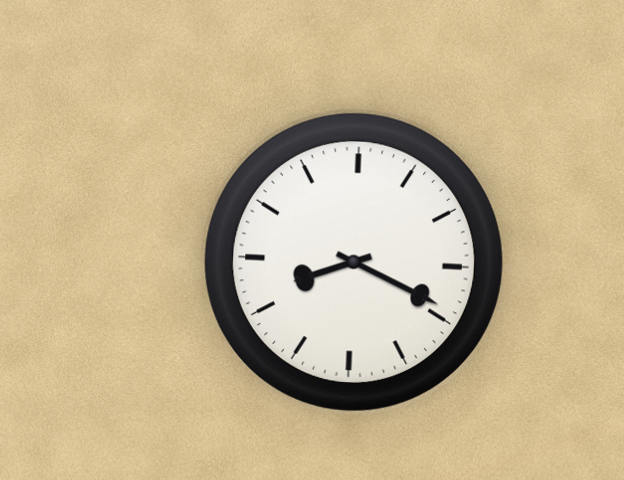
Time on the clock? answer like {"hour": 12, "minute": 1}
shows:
{"hour": 8, "minute": 19}
